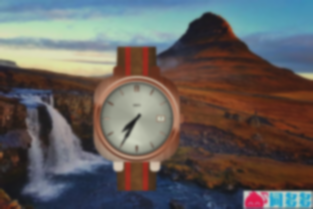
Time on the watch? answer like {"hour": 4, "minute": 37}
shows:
{"hour": 7, "minute": 35}
